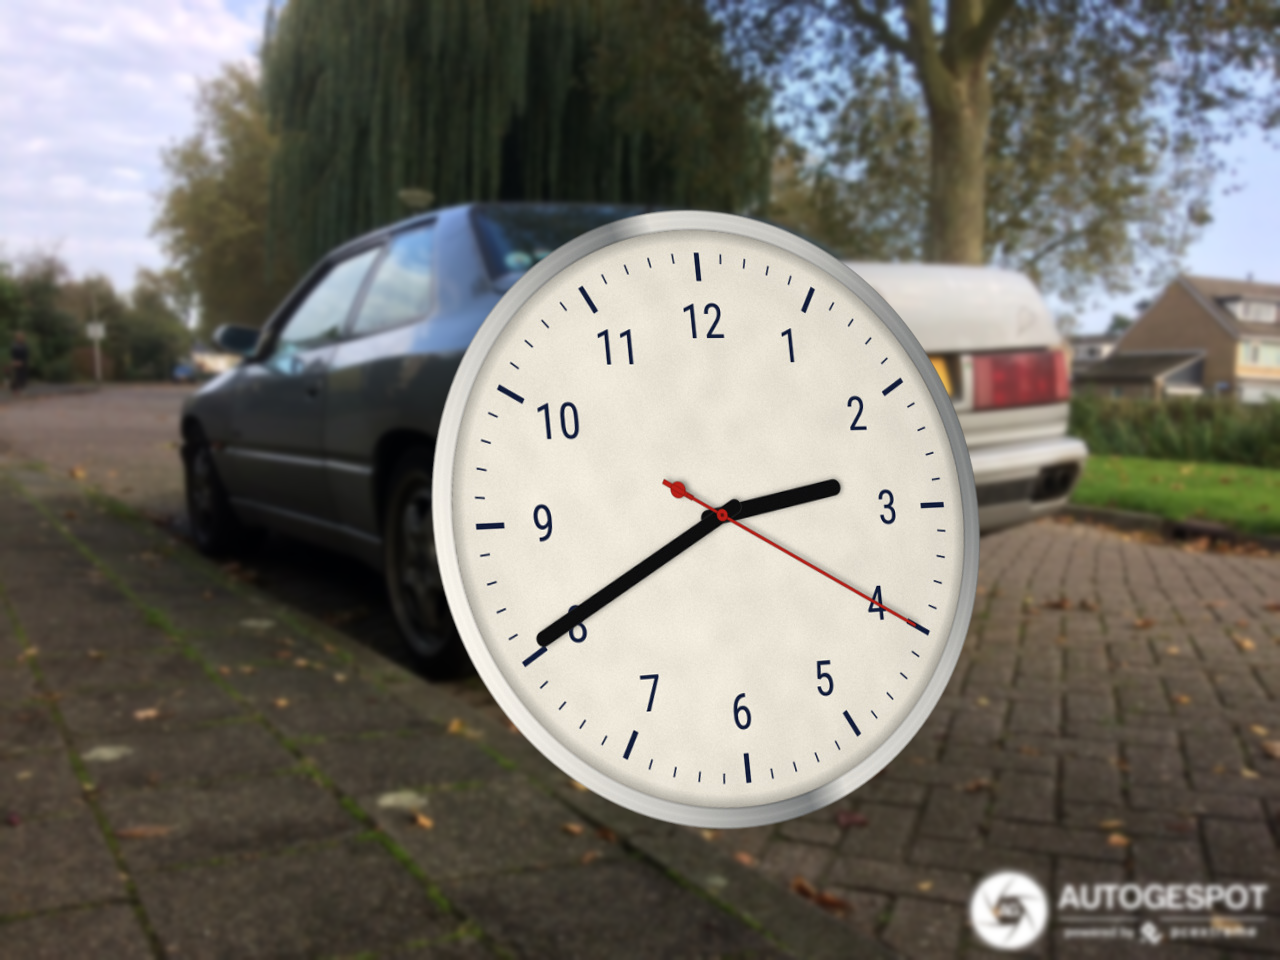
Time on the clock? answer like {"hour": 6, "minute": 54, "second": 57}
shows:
{"hour": 2, "minute": 40, "second": 20}
